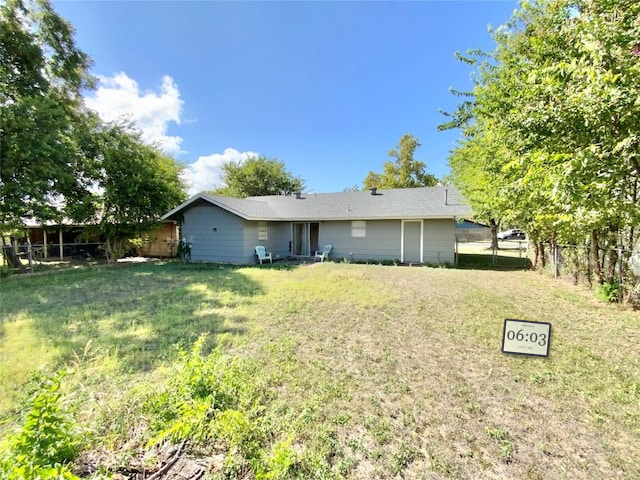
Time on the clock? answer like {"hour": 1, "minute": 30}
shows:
{"hour": 6, "minute": 3}
